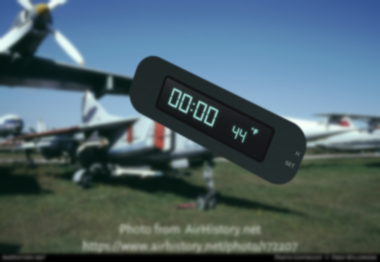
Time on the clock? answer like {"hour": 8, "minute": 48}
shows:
{"hour": 0, "minute": 0}
